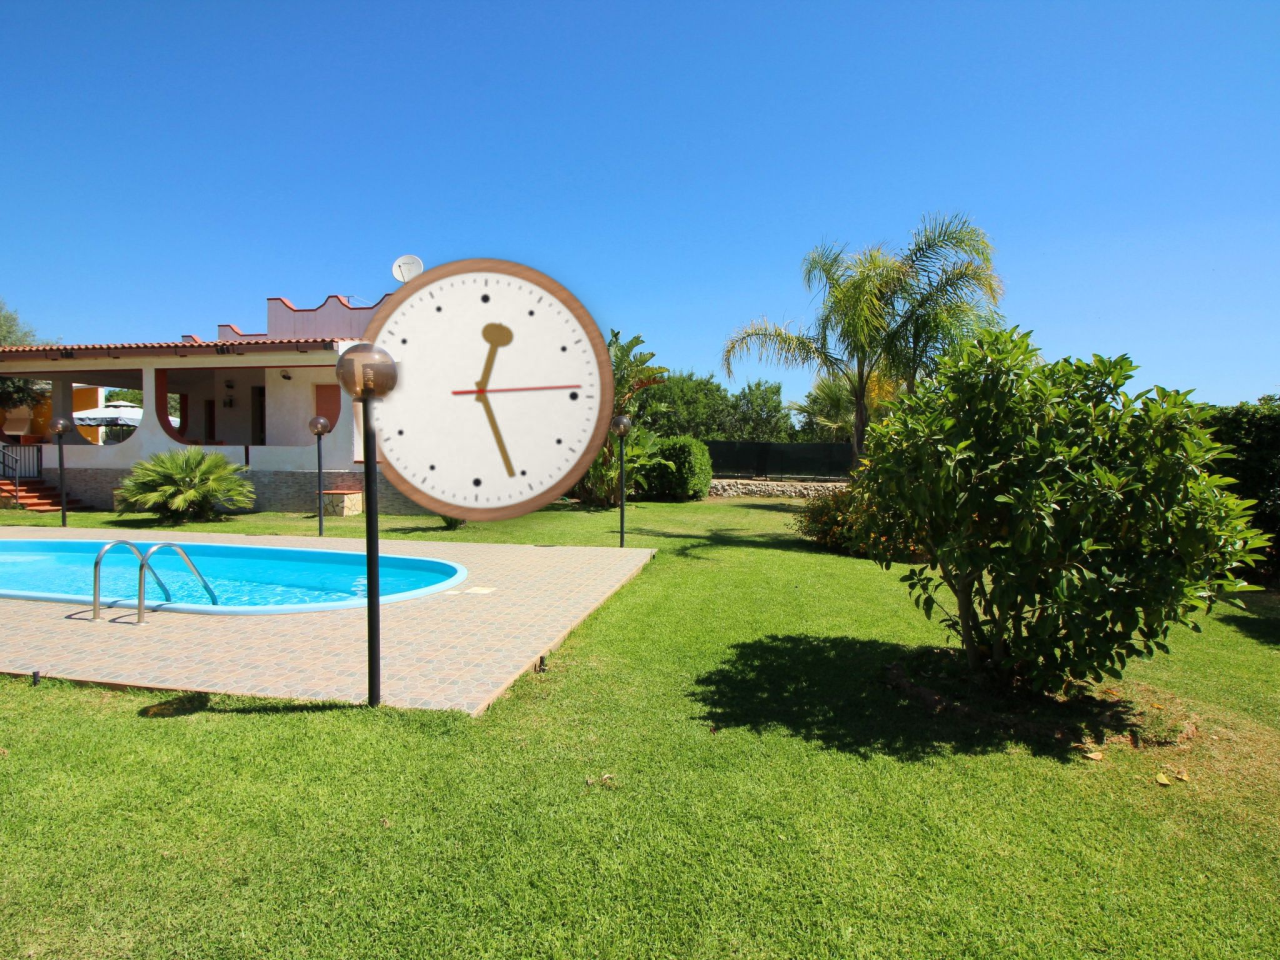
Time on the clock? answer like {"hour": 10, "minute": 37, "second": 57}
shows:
{"hour": 12, "minute": 26, "second": 14}
